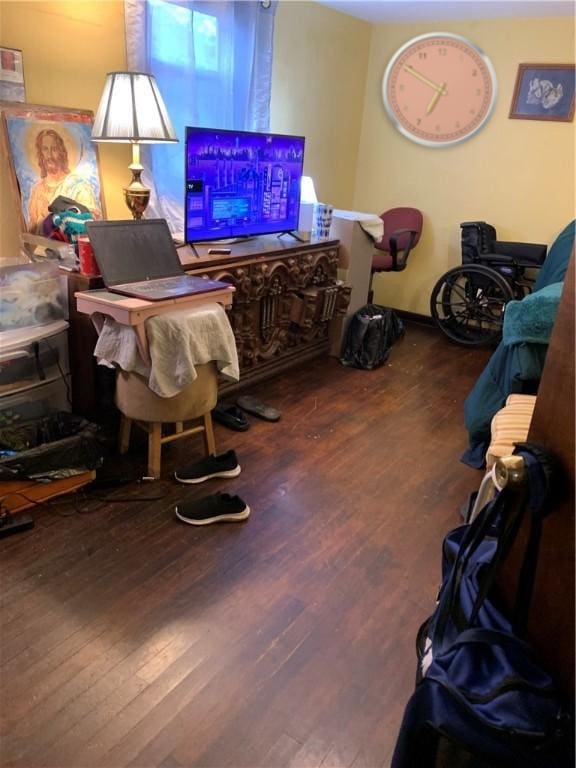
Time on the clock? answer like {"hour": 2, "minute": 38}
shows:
{"hour": 6, "minute": 50}
